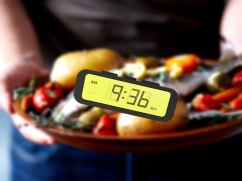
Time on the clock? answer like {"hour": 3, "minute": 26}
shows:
{"hour": 9, "minute": 36}
